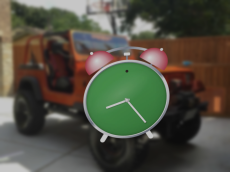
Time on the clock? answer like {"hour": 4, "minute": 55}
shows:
{"hour": 8, "minute": 24}
